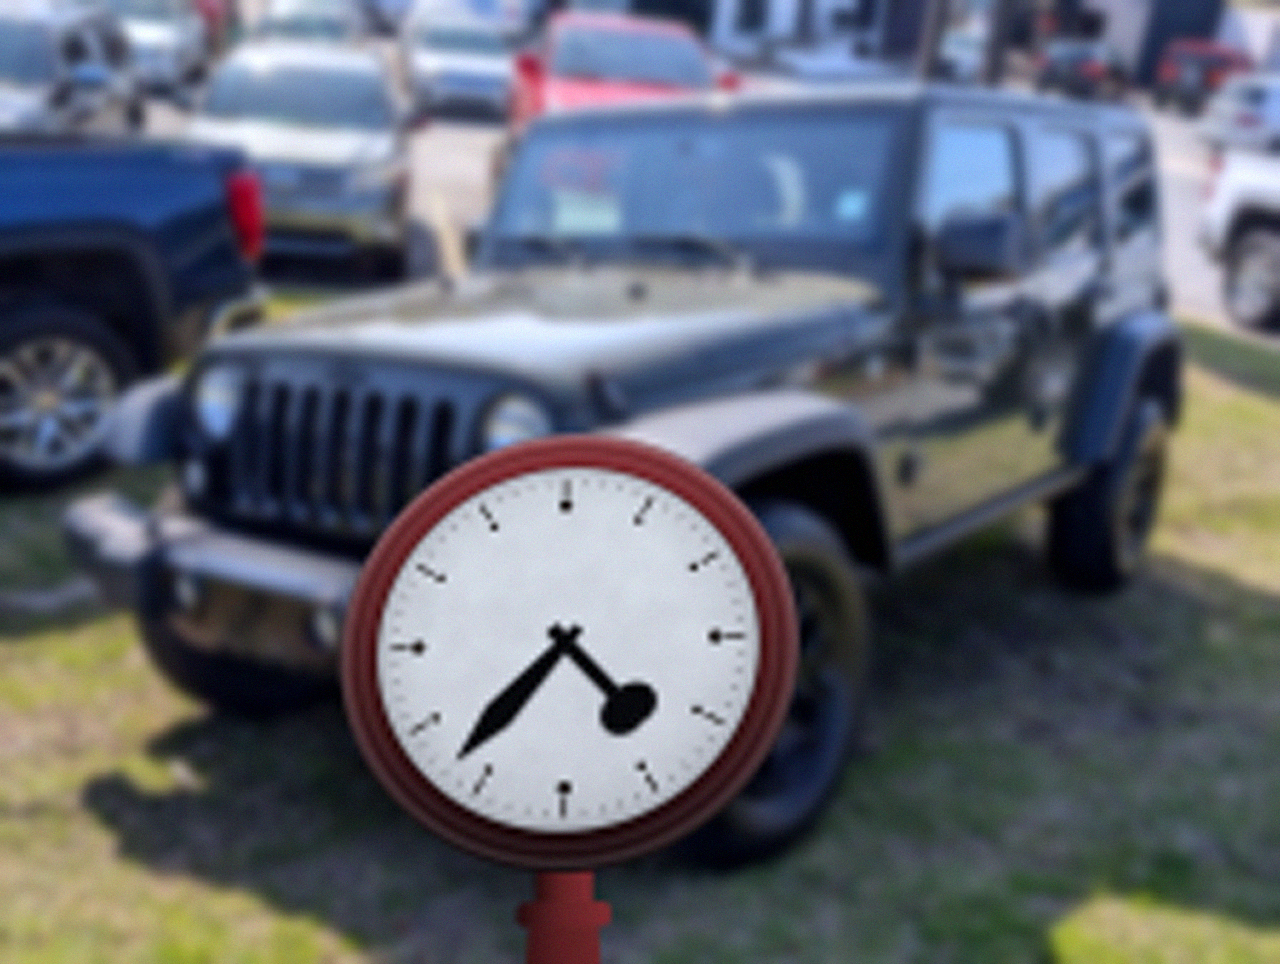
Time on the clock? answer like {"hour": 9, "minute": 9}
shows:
{"hour": 4, "minute": 37}
